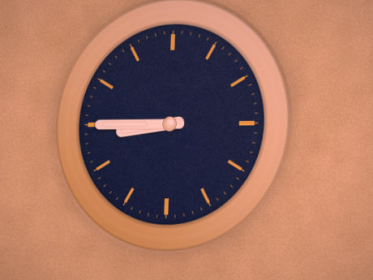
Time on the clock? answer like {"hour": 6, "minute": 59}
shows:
{"hour": 8, "minute": 45}
